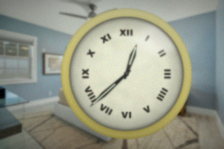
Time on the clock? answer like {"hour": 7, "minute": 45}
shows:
{"hour": 12, "minute": 38}
